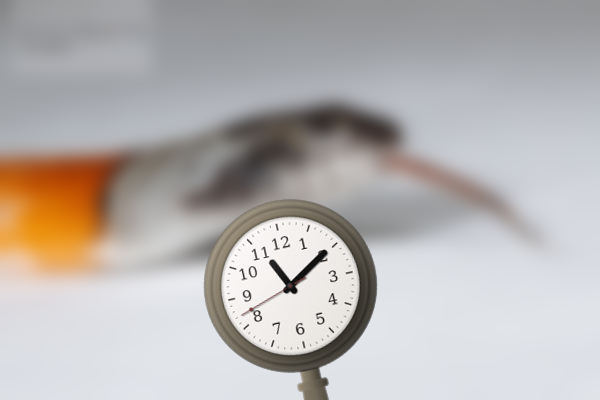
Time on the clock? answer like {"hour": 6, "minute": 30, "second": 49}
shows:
{"hour": 11, "minute": 9, "second": 42}
